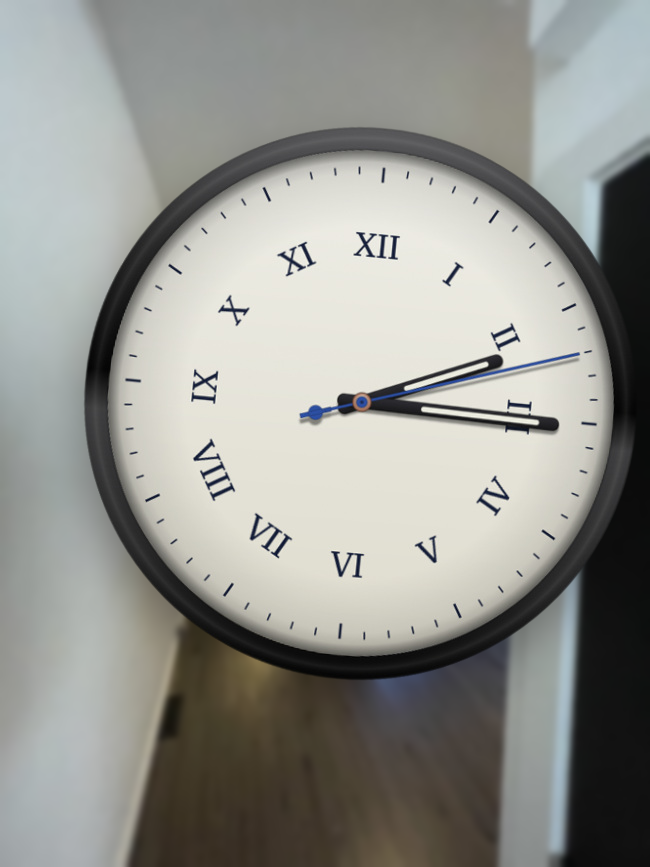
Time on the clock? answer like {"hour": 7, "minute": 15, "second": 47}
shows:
{"hour": 2, "minute": 15, "second": 12}
